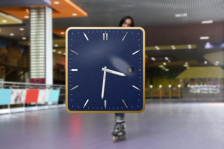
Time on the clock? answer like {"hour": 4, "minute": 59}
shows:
{"hour": 3, "minute": 31}
